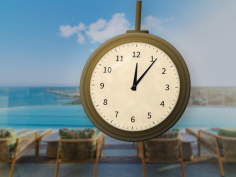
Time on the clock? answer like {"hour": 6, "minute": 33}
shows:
{"hour": 12, "minute": 6}
